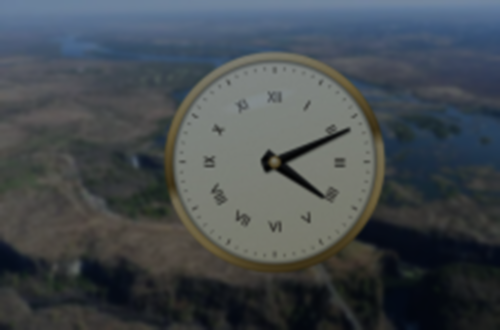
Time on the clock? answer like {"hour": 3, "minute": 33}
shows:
{"hour": 4, "minute": 11}
